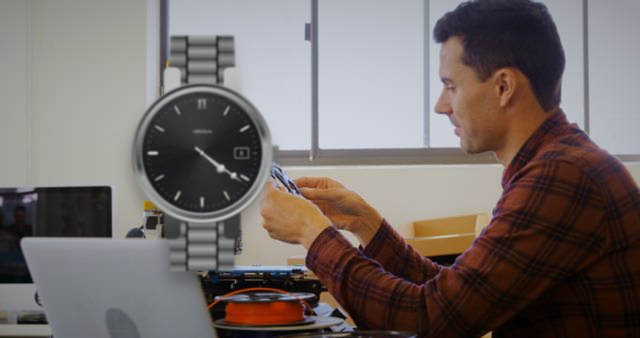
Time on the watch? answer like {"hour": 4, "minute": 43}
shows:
{"hour": 4, "minute": 21}
